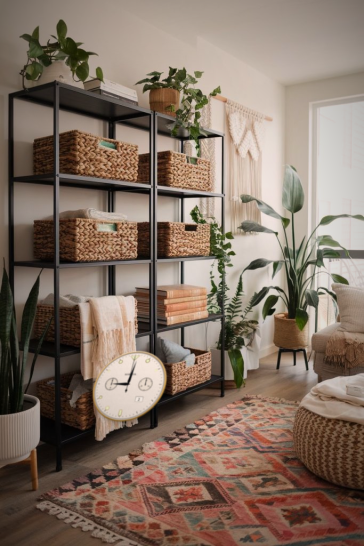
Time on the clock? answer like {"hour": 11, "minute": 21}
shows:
{"hour": 9, "minute": 1}
